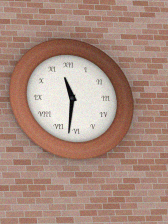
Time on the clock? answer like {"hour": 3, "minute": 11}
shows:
{"hour": 11, "minute": 32}
